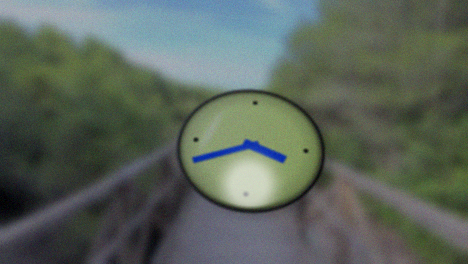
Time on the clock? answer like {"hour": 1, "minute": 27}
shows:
{"hour": 3, "minute": 41}
